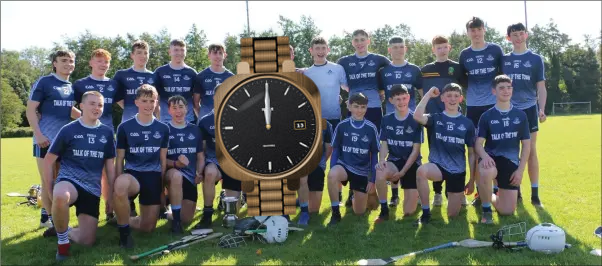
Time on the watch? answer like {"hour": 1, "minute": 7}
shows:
{"hour": 12, "minute": 0}
